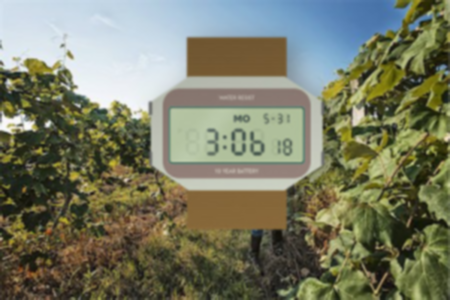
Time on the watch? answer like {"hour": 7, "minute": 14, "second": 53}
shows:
{"hour": 3, "minute": 6, "second": 18}
